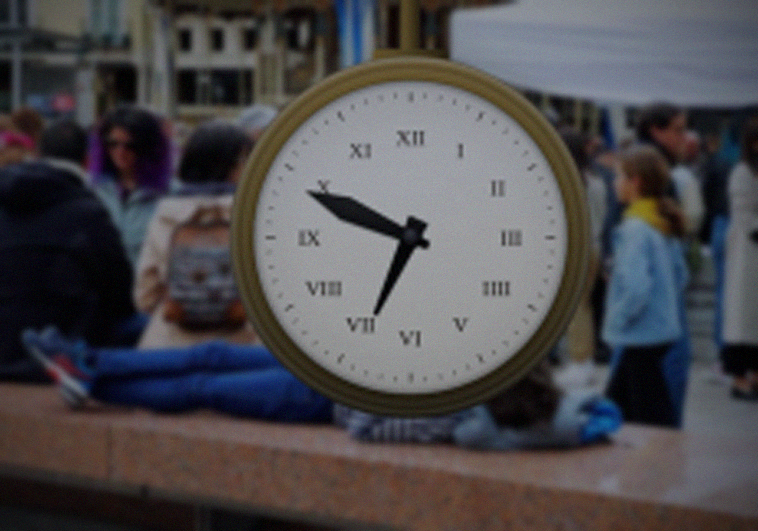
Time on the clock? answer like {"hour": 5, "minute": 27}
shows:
{"hour": 6, "minute": 49}
